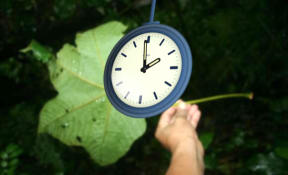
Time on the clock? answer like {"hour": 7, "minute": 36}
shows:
{"hour": 1, "minute": 59}
